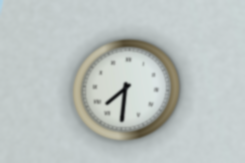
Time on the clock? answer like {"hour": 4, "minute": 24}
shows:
{"hour": 7, "minute": 30}
